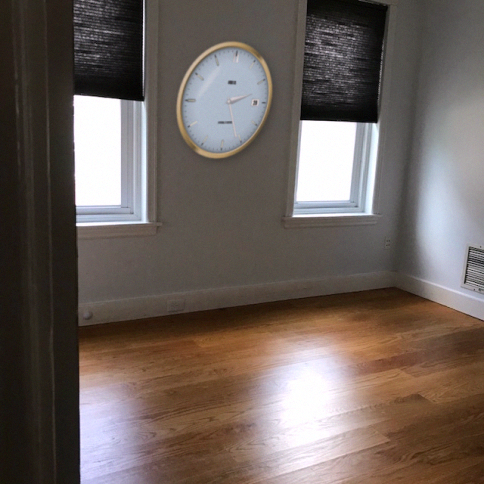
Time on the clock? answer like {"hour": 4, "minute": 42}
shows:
{"hour": 2, "minute": 26}
